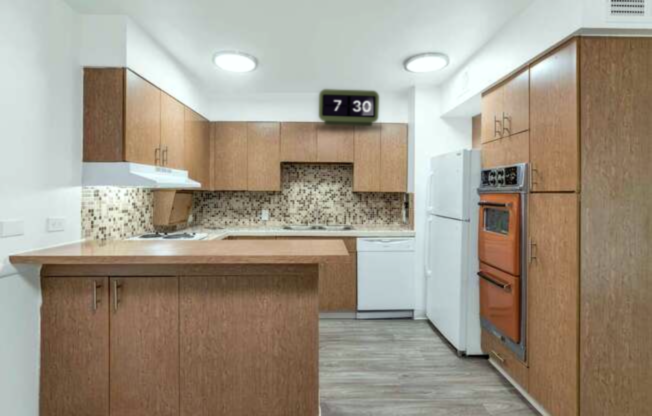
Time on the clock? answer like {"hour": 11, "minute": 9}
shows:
{"hour": 7, "minute": 30}
